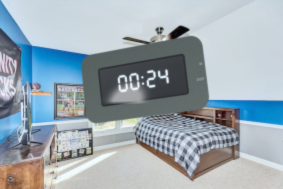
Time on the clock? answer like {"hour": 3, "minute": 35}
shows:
{"hour": 0, "minute": 24}
